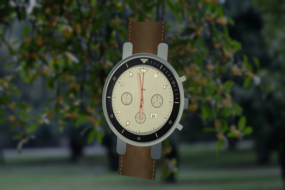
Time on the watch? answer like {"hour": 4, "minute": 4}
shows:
{"hour": 5, "minute": 58}
